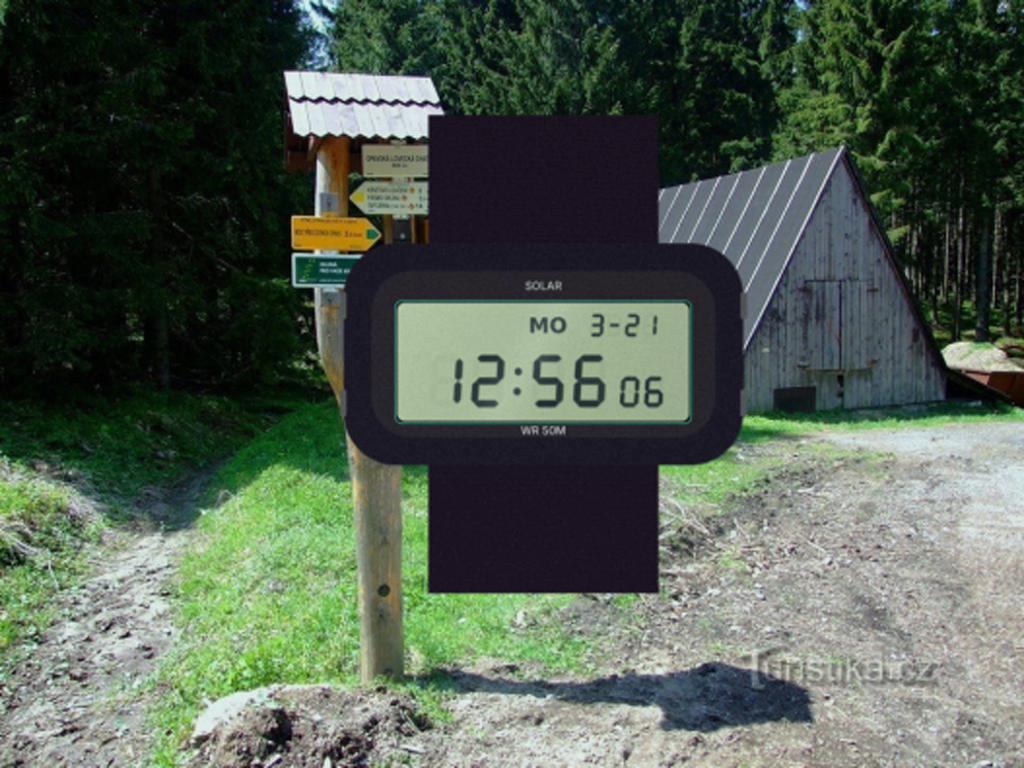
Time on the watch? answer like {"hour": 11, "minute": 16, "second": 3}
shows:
{"hour": 12, "minute": 56, "second": 6}
